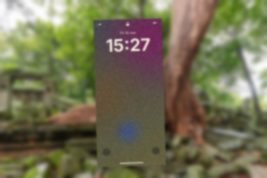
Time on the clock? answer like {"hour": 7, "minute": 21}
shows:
{"hour": 15, "minute": 27}
